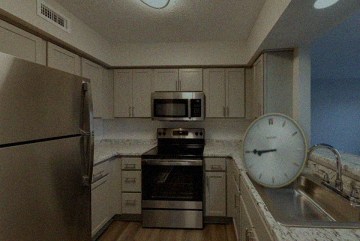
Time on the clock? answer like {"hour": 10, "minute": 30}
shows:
{"hour": 8, "minute": 45}
